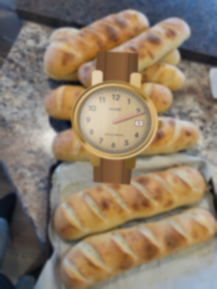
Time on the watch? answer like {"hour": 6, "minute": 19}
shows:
{"hour": 2, "minute": 11}
